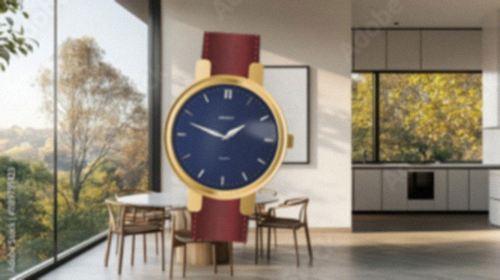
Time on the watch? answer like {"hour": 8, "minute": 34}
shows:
{"hour": 1, "minute": 48}
